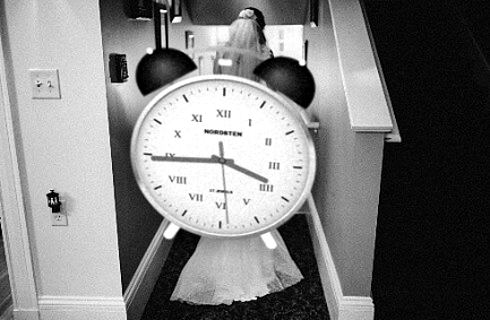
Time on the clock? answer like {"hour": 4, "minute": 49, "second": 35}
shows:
{"hour": 3, "minute": 44, "second": 29}
